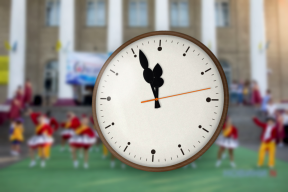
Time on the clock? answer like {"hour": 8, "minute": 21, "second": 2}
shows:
{"hour": 11, "minute": 56, "second": 13}
